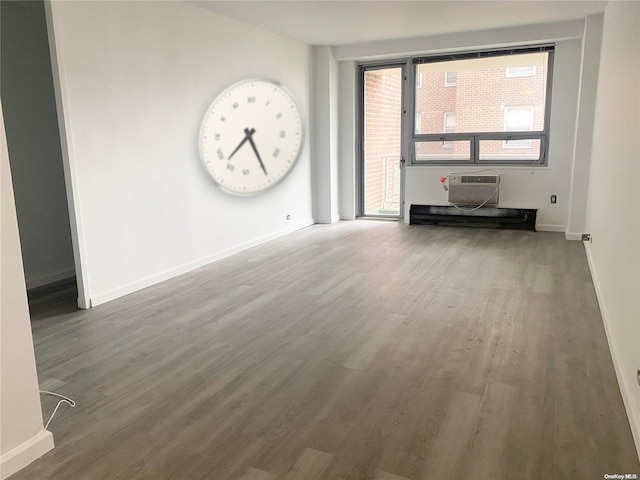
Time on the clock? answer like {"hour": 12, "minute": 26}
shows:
{"hour": 7, "minute": 25}
